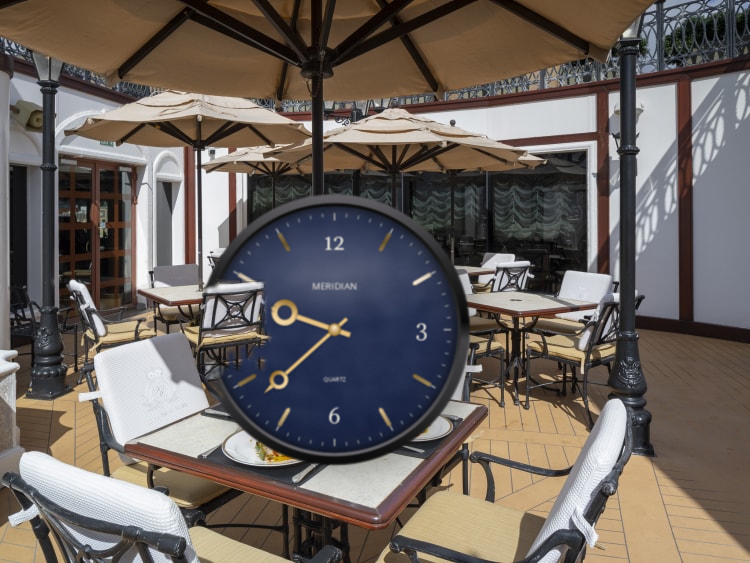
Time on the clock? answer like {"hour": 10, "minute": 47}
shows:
{"hour": 9, "minute": 38}
